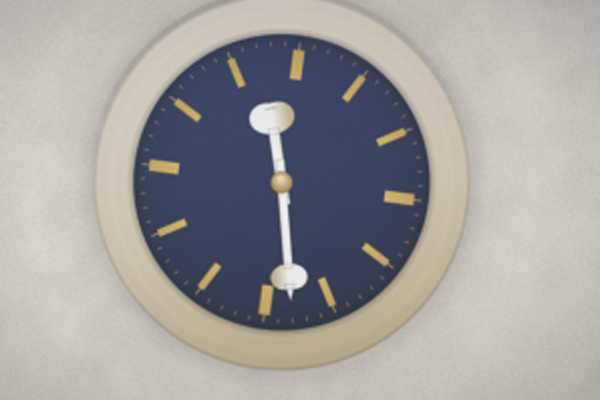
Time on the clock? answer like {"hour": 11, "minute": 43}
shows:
{"hour": 11, "minute": 28}
